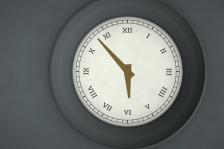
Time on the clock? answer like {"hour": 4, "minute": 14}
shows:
{"hour": 5, "minute": 53}
